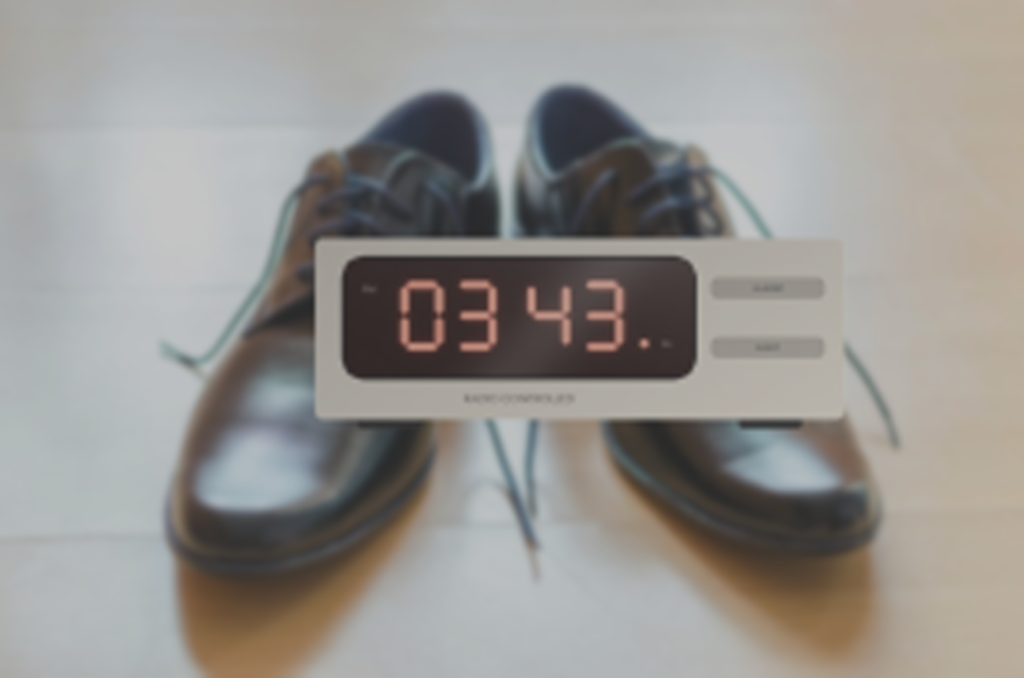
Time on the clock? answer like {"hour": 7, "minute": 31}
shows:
{"hour": 3, "minute": 43}
